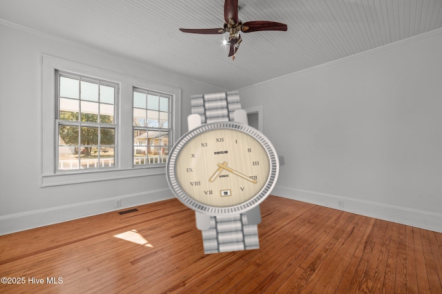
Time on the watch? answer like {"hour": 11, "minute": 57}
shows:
{"hour": 7, "minute": 21}
